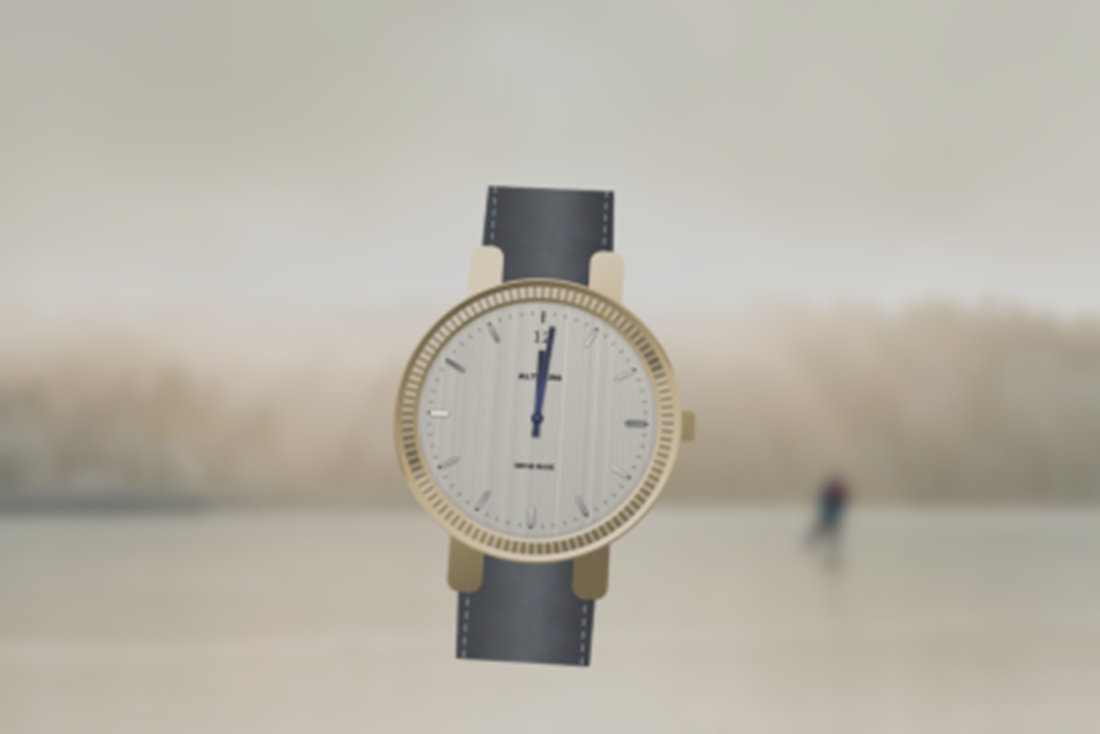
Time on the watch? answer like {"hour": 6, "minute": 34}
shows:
{"hour": 12, "minute": 1}
